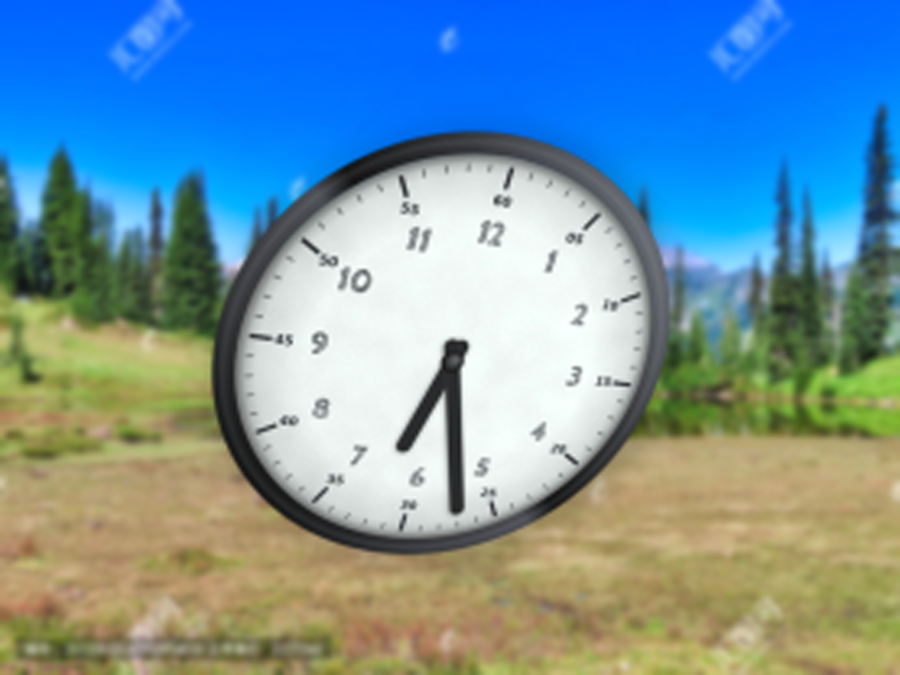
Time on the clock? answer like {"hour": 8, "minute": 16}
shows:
{"hour": 6, "minute": 27}
